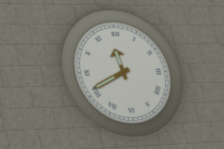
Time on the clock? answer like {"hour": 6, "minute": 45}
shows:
{"hour": 11, "minute": 41}
